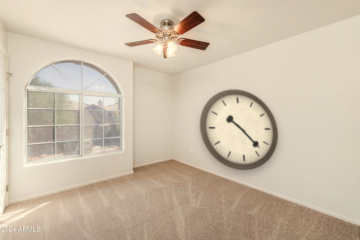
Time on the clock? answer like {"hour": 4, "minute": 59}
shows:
{"hour": 10, "minute": 23}
